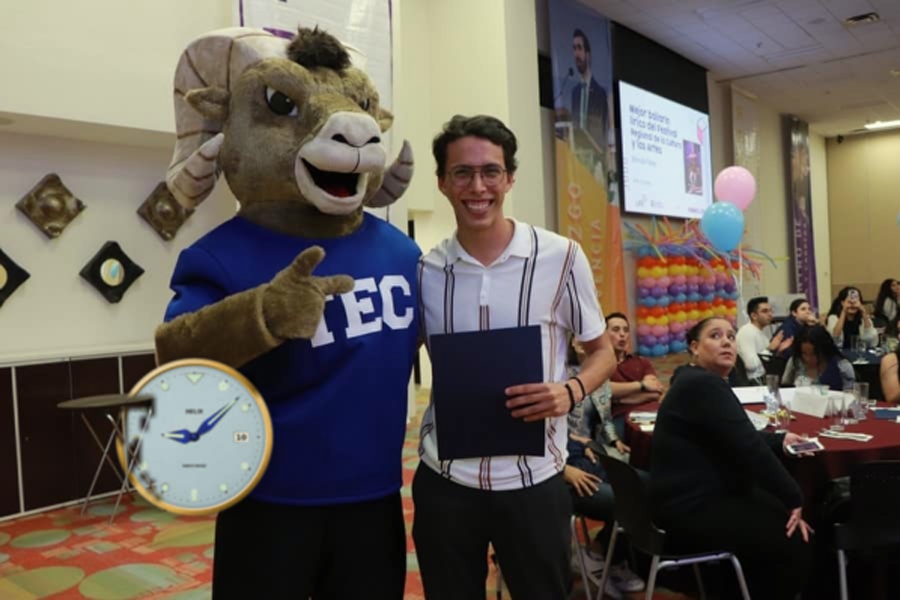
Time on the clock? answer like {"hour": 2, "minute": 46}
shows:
{"hour": 9, "minute": 8}
